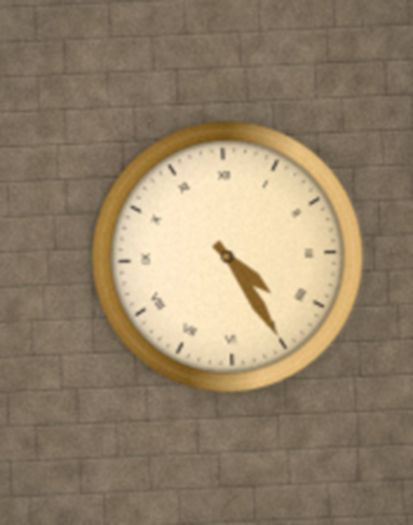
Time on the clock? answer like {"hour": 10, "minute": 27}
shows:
{"hour": 4, "minute": 25}
